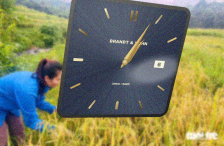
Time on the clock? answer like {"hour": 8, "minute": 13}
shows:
{"hour": 1, "minute": 4}
